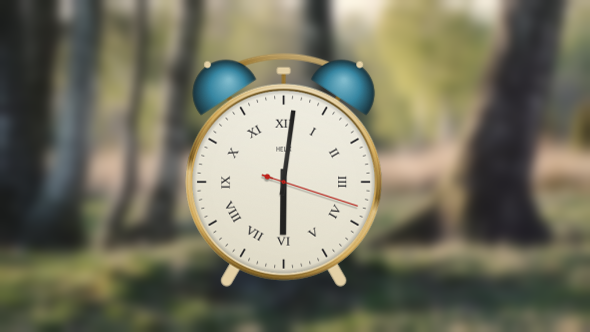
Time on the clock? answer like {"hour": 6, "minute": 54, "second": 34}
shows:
{"hour": 6, "minute": 1, "second": 18}
